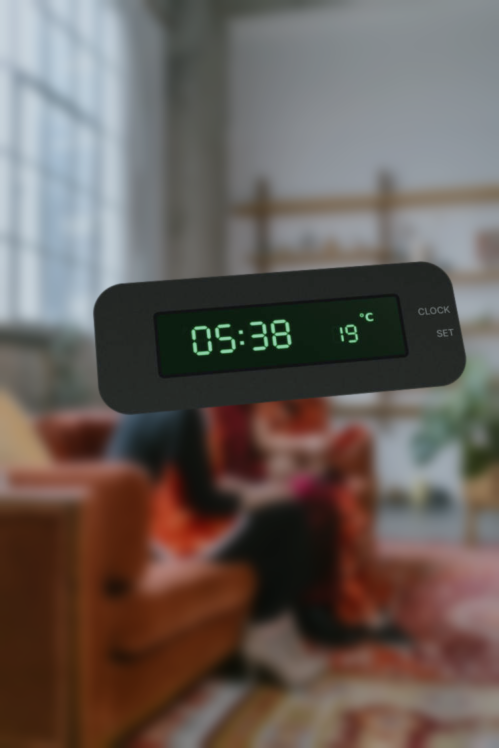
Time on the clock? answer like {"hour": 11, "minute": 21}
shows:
{"hour": 5, "minute": 38}
